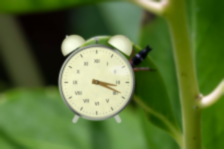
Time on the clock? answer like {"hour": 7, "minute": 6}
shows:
{"hour": 3, "minute": 19}
